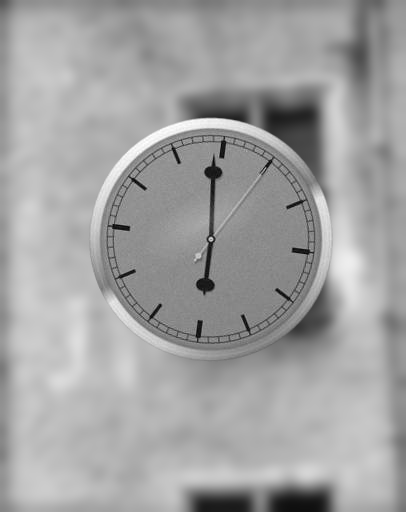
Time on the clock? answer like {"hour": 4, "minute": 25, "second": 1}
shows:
{"hour": 5, "minute": 59, "second": 5}
